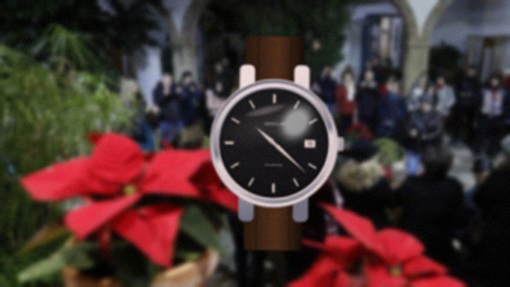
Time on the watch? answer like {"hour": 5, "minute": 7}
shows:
{"hour": 10, "minute": 22}
